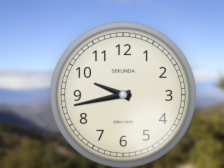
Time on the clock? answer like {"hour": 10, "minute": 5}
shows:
{"hour": 9, "minute": 43}
